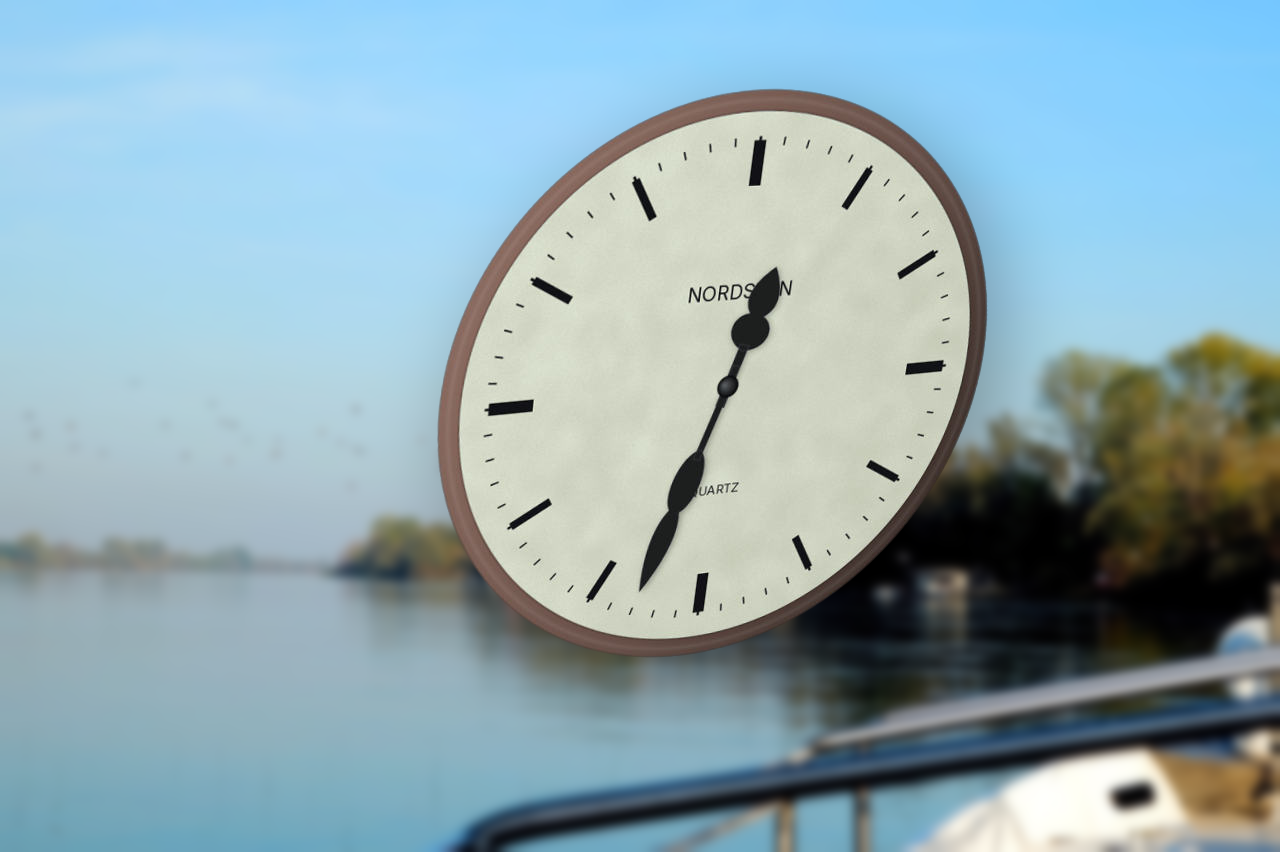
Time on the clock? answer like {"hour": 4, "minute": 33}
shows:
{"hour": 12, "minute": 33}
